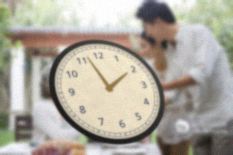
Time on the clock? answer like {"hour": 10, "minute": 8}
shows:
{"hour": 1, "minute": 57}
